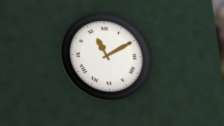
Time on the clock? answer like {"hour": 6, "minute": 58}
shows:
{"hour": 11, "minute": 10}
